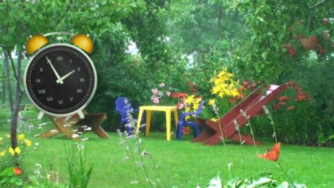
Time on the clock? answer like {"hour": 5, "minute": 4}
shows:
{"hour": 1, "minute": 55}
